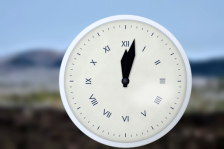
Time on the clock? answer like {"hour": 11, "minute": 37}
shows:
{"hour": 12, "minute": 2}
